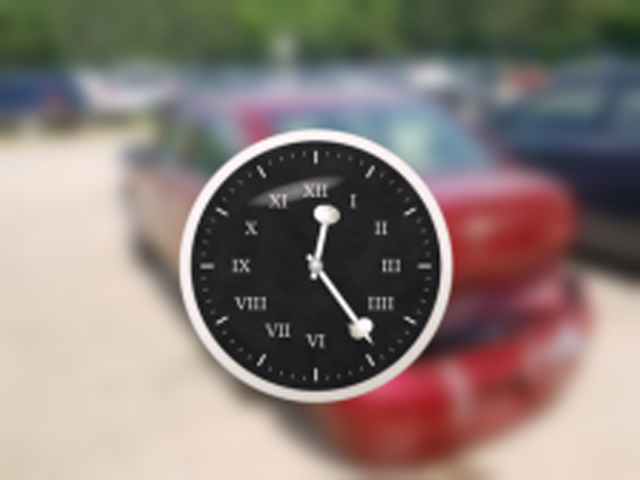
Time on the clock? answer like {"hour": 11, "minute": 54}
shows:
{"hour": 12, "minute": 24}
